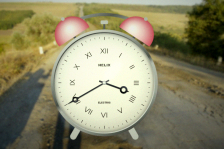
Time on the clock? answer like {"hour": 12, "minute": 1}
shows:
{"hour": 3, "minute": 40}
